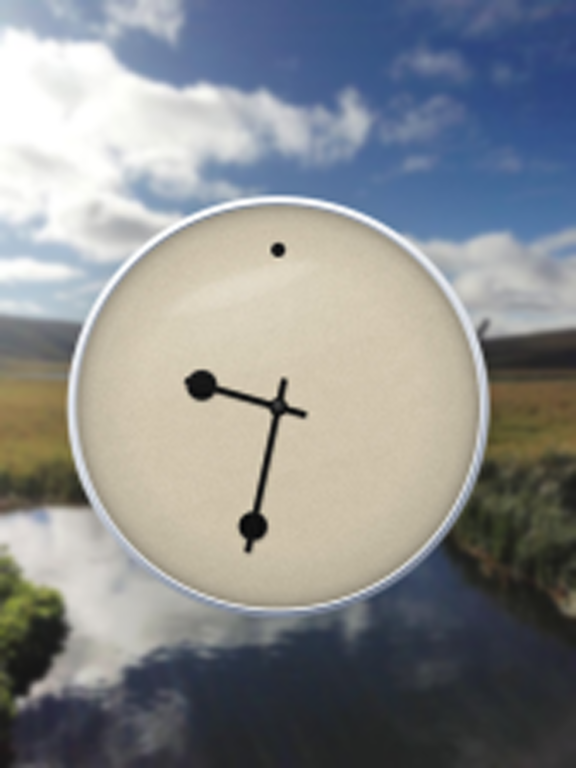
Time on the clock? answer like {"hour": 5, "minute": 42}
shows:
{"hour": 9, "minute": 32}
